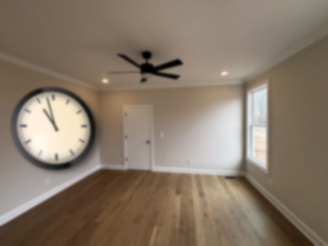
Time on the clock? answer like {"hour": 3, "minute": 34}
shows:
{"hour": 10, "minute": 58}
